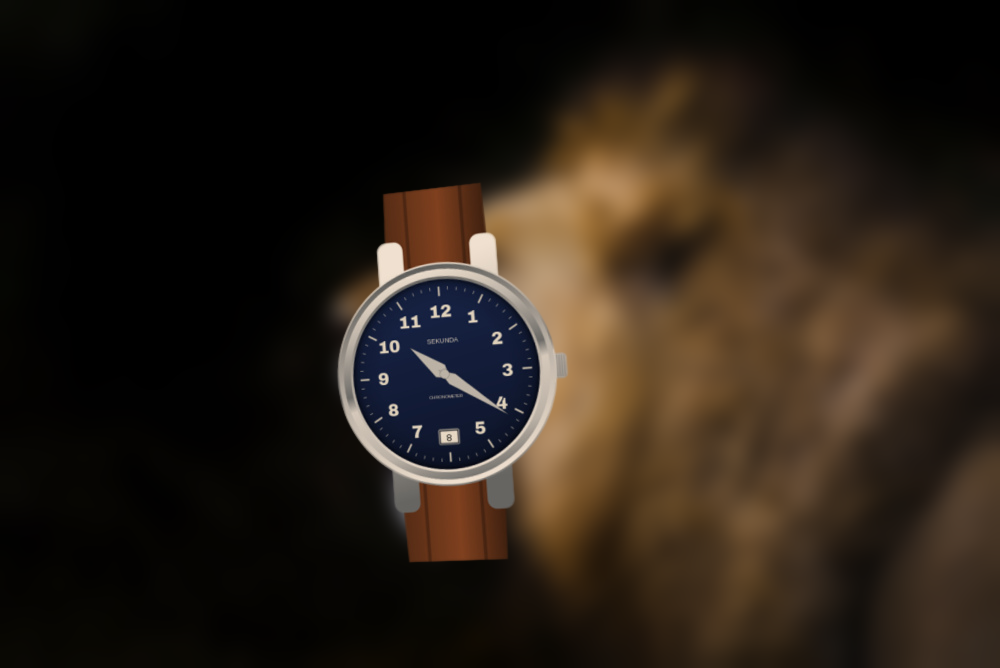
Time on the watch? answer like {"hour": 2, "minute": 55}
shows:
{"hour": 10, "minute": 21}
